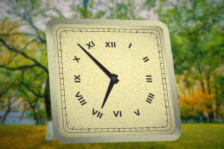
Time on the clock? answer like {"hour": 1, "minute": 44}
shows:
{"hour": 6, "minute": 53}
